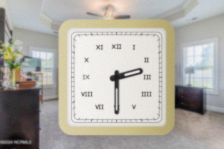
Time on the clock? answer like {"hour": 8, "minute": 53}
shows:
{"hour": 2, "minute": 30}
